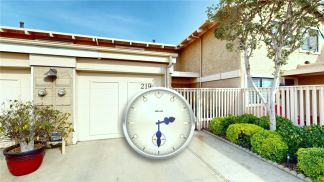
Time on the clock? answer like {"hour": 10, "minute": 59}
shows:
{"hour": 2, "minute": 30}
